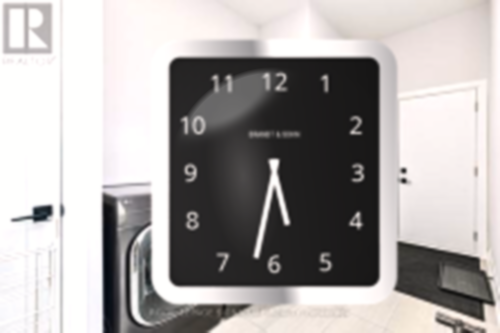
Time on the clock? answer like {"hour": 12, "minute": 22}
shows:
{"hour": 5, "minute": 32}
